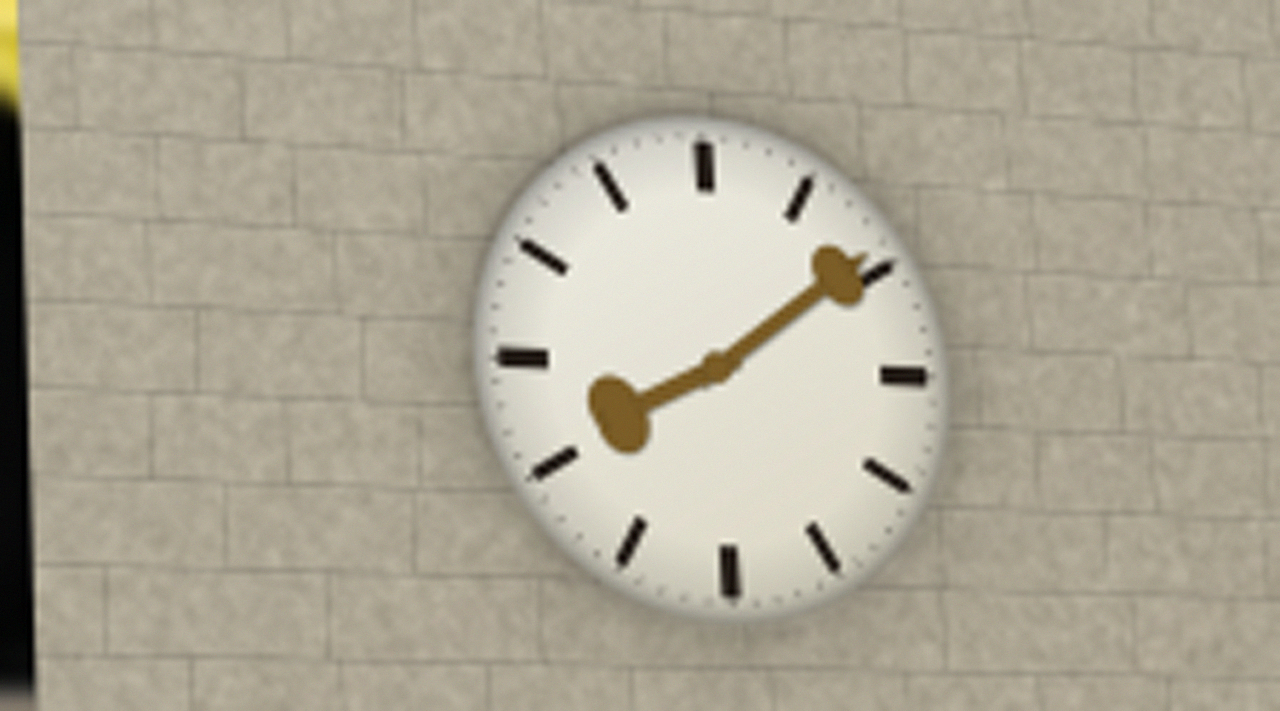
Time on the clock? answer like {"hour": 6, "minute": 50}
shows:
{"hour": 8, "minute": 9}
